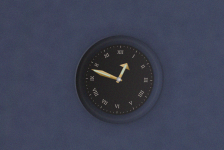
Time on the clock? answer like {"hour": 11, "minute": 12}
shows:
{"hour": 12, "minute": 48}
